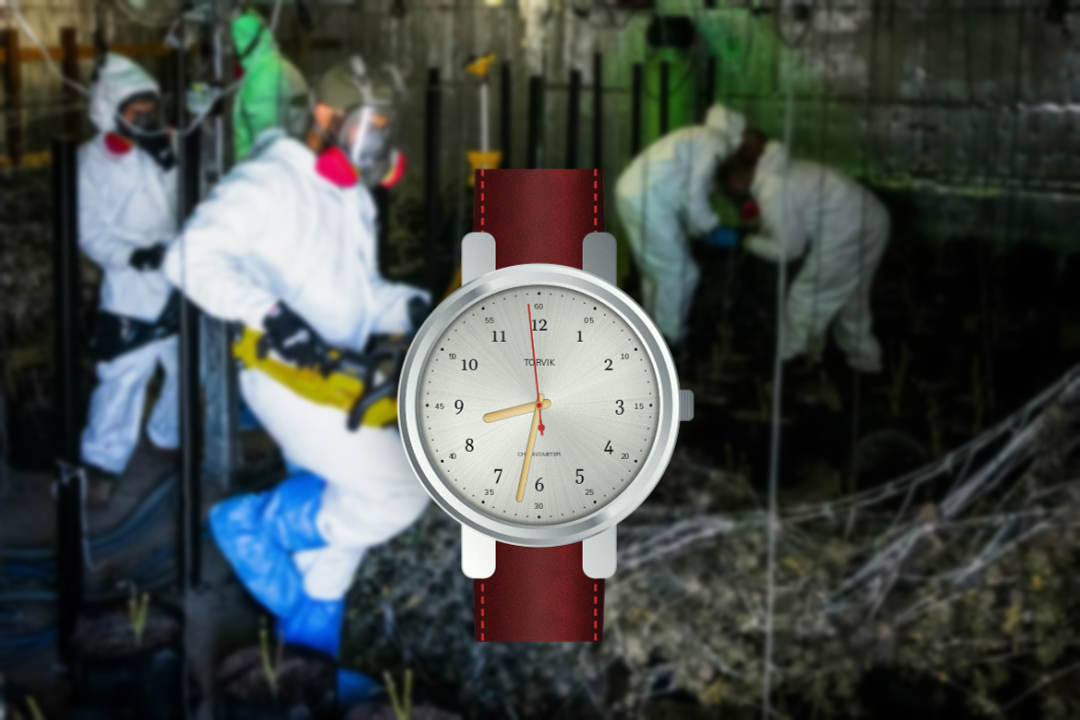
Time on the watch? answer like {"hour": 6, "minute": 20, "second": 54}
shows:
{"hour": 8, "minute": 31, "second": 59}
